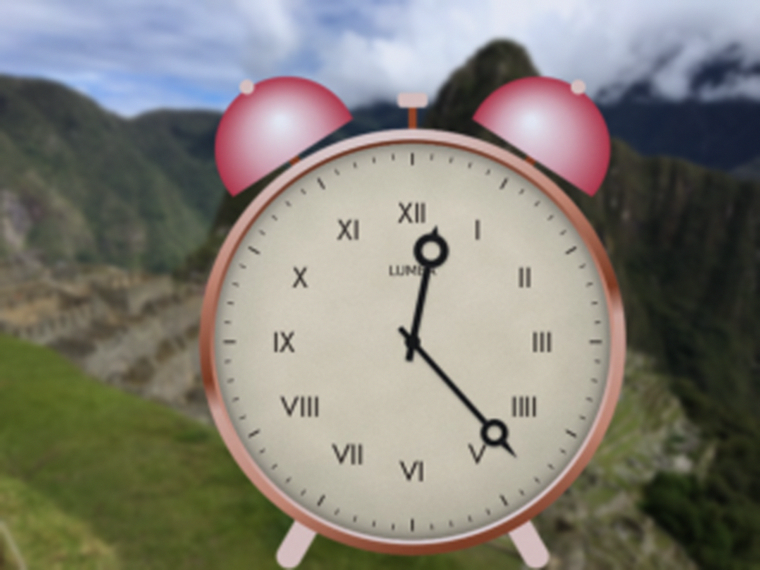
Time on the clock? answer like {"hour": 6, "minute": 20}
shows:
{"hour": 12, "minute": 23}
